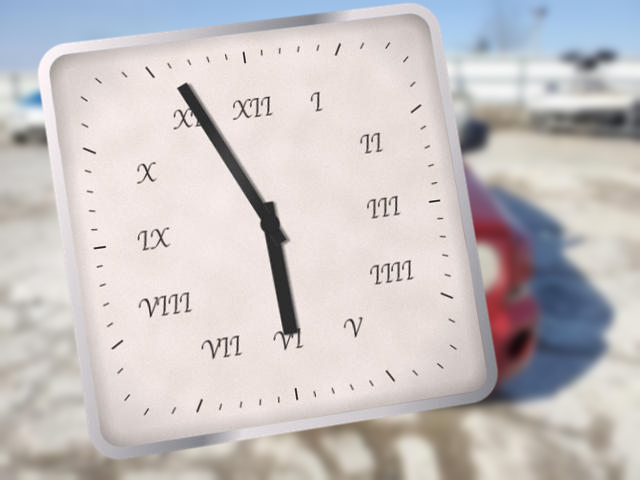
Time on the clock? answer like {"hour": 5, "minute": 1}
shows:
{"hour": 5, "minute": 56}
